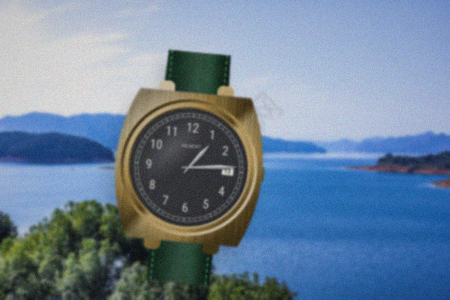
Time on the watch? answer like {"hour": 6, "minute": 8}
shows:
{"hour": 1, "minute": 14}
